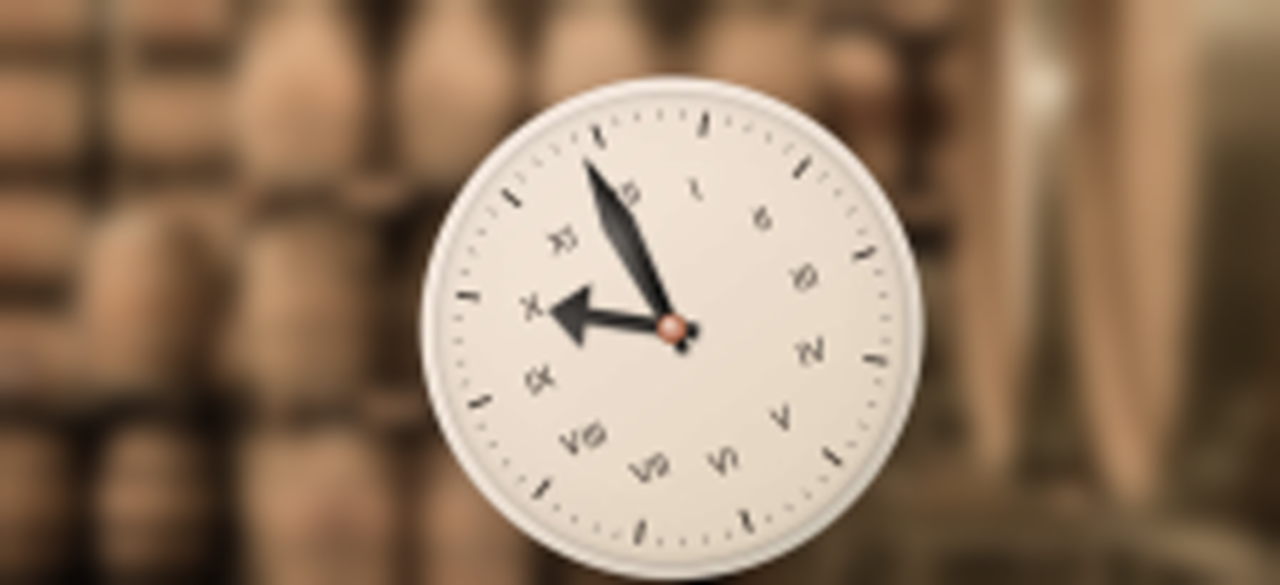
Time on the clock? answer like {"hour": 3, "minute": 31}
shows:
{"hour": 9, "minute": 59}
